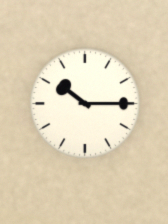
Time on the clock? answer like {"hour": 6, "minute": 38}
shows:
{"hour": 10, "minute": 15}
